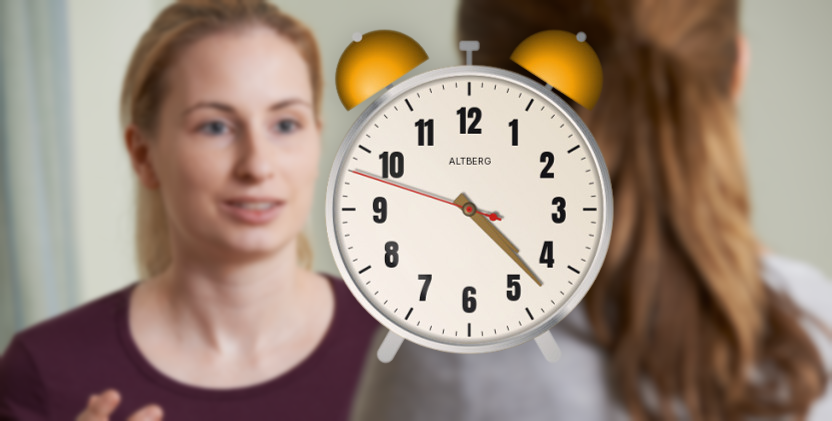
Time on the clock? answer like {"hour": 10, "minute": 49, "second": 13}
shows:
{"hour": 4, "minute": 22, "second": 48}
